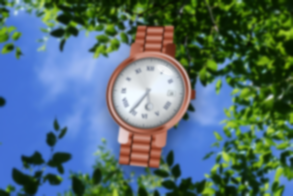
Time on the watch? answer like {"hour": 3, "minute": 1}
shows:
{"hour": 5, "minute": 36}
